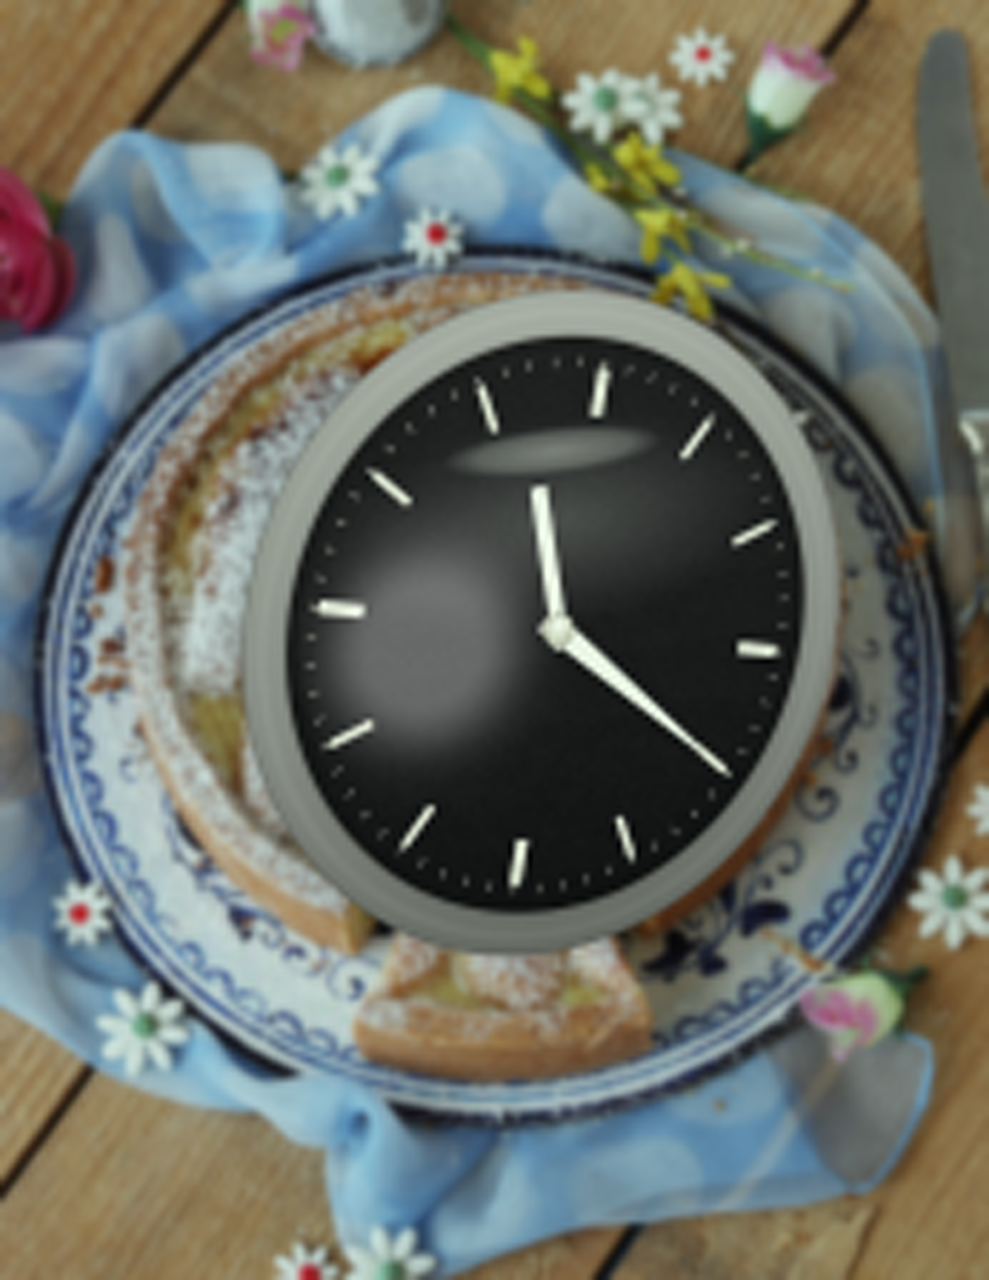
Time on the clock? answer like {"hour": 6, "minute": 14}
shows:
{"hour": 11, "minute": 20}
